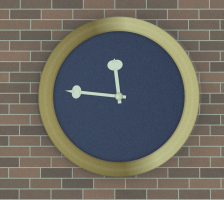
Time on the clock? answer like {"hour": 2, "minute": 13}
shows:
{"hour": 11, "minute": 46}
